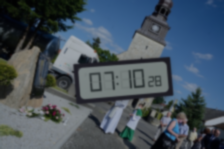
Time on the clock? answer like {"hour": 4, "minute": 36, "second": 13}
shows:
{"hour": 7, "minute": 10, "second": 28}
